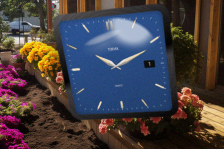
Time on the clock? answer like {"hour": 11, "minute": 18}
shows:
{"hour": 10, "minute": 11}
